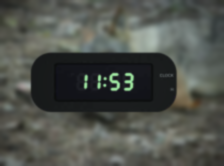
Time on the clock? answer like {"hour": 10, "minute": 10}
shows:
{"hour": 11, "minute": 53}
